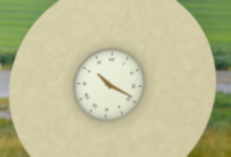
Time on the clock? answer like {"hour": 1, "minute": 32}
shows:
{"hour": 10, "minute": 19}
